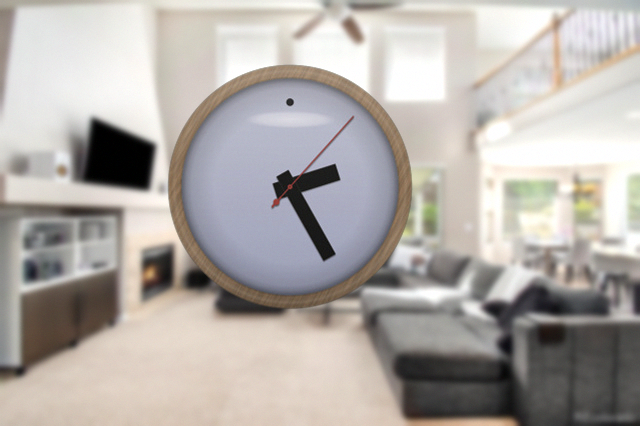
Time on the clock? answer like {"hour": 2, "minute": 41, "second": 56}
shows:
{"hour": 2, "minute": 25, "second": 7}
